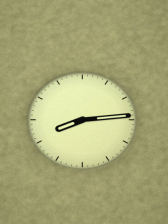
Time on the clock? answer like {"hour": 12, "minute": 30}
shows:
{"hour": 8, "minute": 14}
